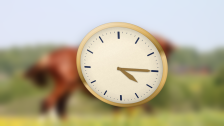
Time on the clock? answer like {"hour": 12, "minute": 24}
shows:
{"hour": 4, "minute": 15}
